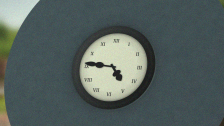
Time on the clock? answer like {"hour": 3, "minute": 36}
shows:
{"hour": 4, "minute": 46}
